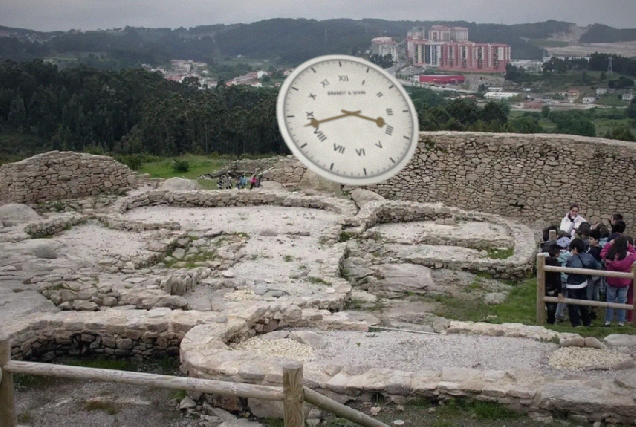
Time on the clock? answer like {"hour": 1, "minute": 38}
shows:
{"hour": 3, "minute": 43}
